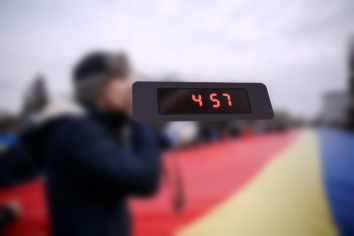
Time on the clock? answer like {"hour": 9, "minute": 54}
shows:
{"hour": 4, "minute": 57}
